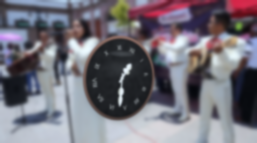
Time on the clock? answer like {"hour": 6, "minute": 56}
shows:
{"hour": 12, "minute": 27}
